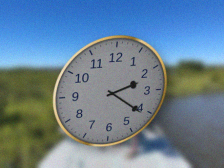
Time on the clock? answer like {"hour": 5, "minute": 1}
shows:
{"hour": 2, "minute": 21}
